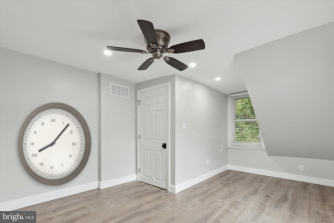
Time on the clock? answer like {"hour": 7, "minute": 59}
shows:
{"hour": 8, "minute": 7}
